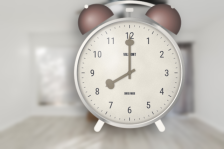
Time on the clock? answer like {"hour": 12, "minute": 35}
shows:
{"hour": 8, "minute": 0}
